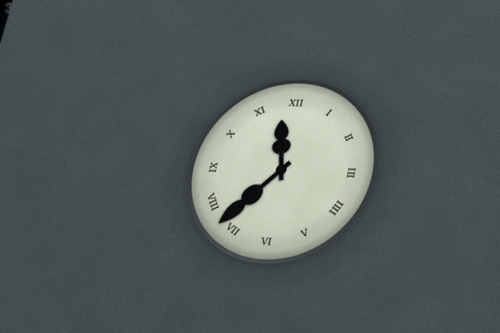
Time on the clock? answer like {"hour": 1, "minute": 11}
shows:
{"hour": 11, "minute": 37}
